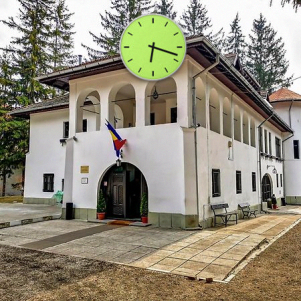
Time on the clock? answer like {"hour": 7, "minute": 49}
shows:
{"hour": 6, "minute": 18}
